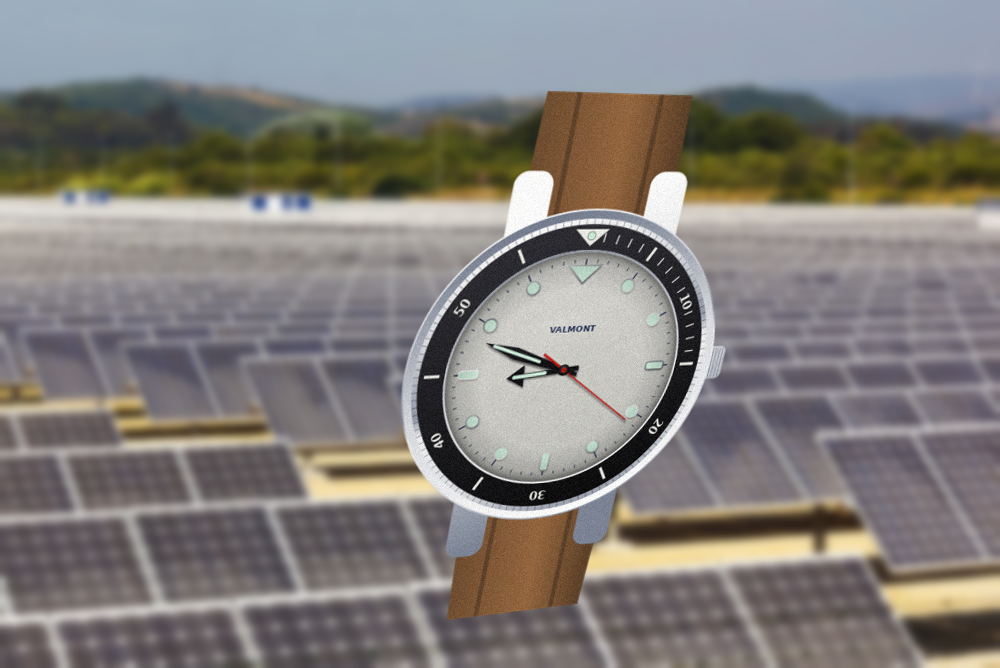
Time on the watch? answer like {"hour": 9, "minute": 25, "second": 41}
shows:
{"hour": 8, "minute": 48, "second": 21}
